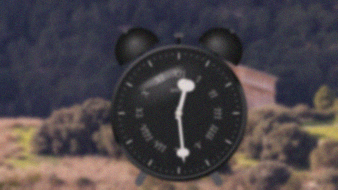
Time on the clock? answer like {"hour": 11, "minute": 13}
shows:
{"hour": 12, "minute": 29}
